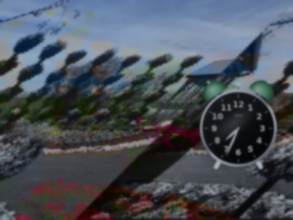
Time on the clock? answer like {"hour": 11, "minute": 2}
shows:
{"hour": 7, "minute": 34}
